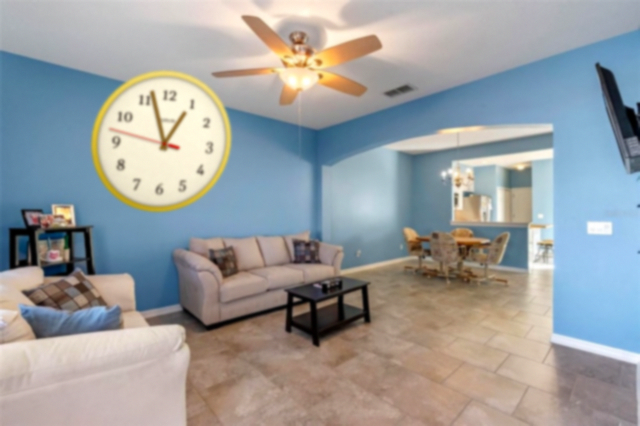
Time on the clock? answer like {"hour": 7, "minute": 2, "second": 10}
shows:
{"hour": 12, "minute": 56, "second": 47}
